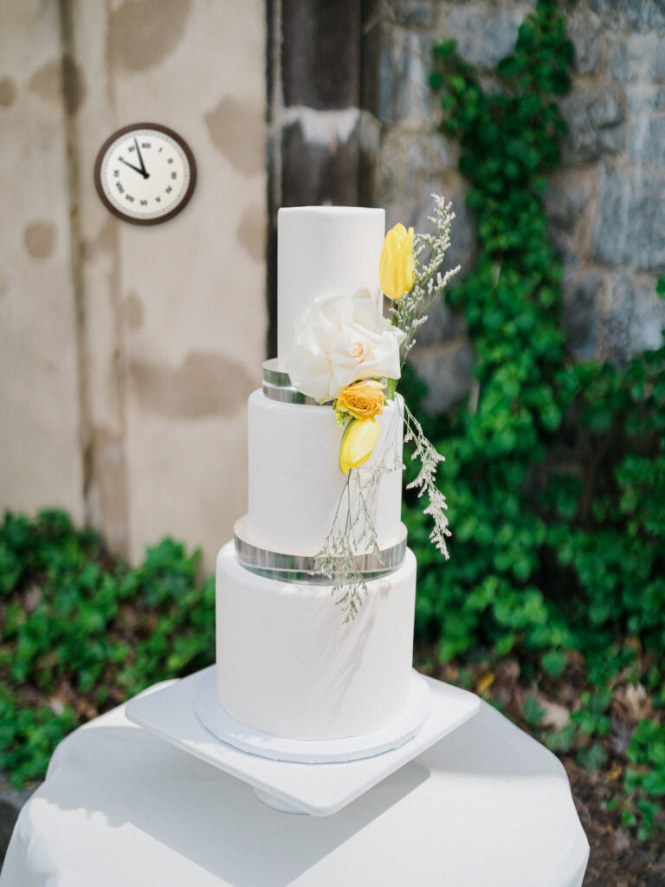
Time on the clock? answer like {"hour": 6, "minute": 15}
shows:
{"hour": 9, "minute": 57}
